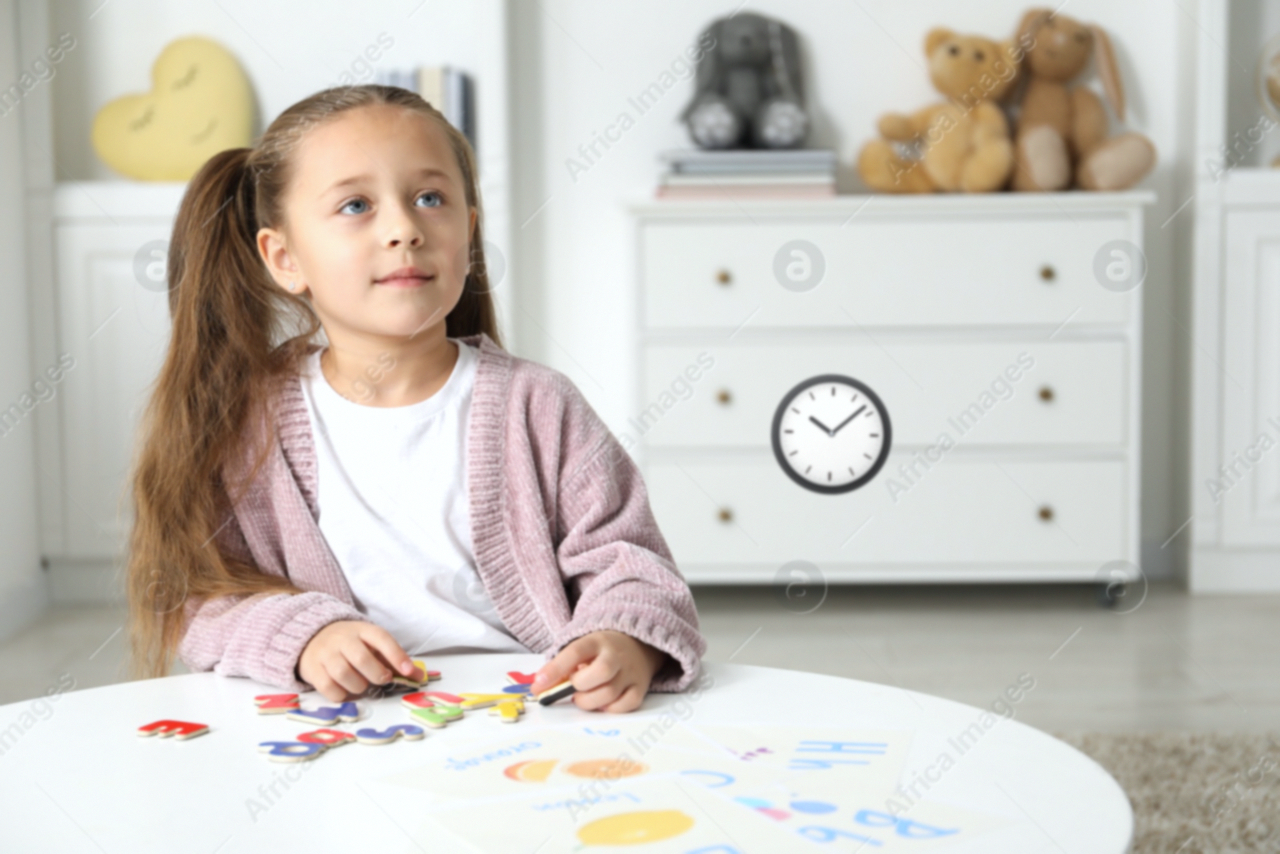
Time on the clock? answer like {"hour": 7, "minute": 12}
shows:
{"hour": 10, "minute": 8}
